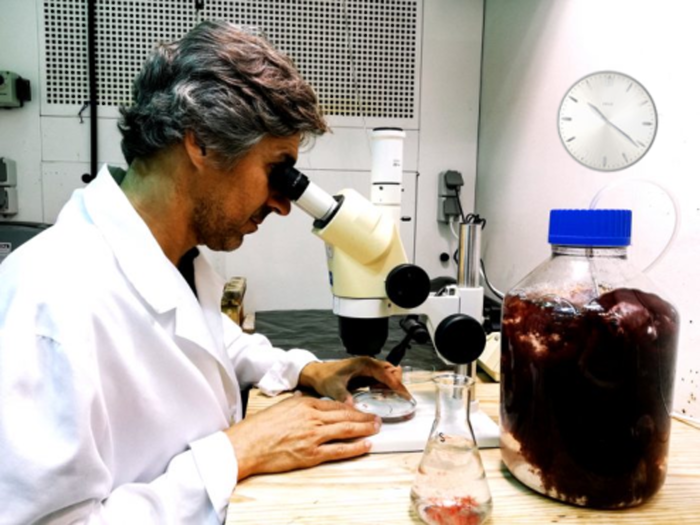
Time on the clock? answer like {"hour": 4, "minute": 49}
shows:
{"hour": 10, "minute": 21}
